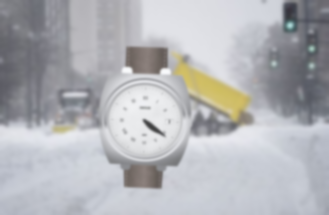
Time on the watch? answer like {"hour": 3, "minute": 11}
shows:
{"hour": 4, "minute": 21}
